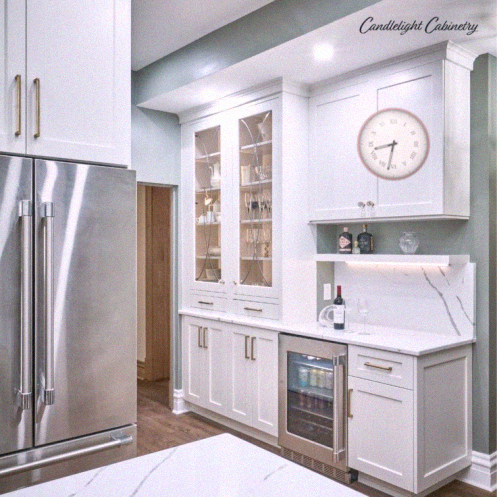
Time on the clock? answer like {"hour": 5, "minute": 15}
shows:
{"hour": 8, "minute": 32}
